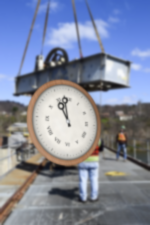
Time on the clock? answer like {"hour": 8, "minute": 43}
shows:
{"hour": 10, "minute": 58}
